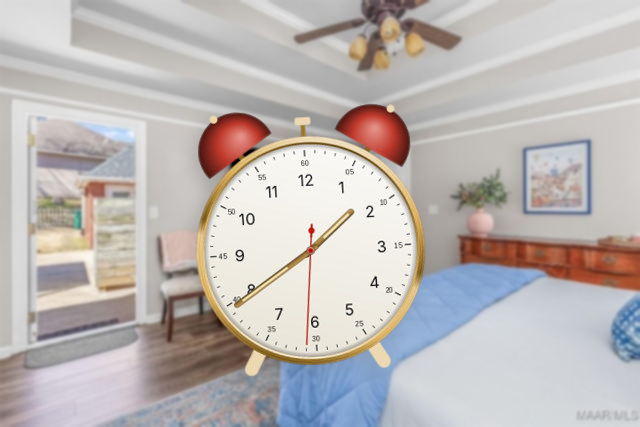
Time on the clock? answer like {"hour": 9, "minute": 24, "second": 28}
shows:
{"hour": 1, "minute": 39, "second": 31}
